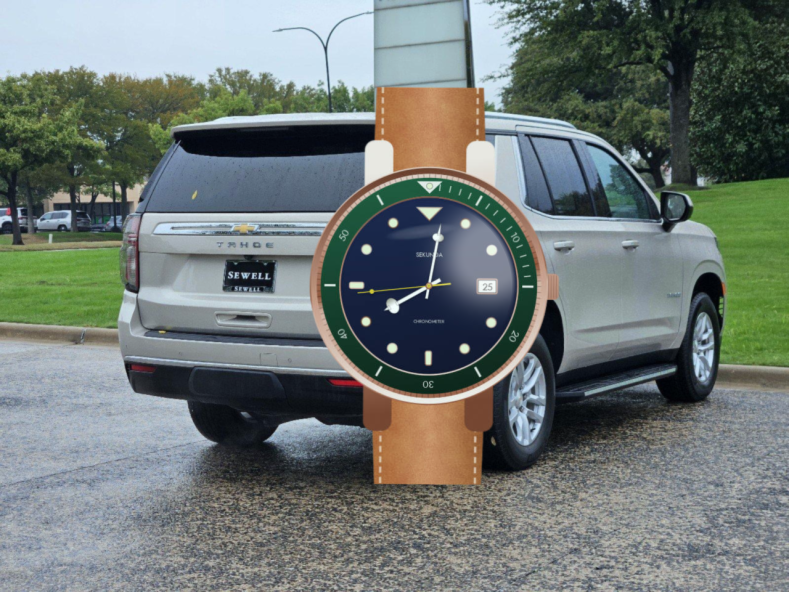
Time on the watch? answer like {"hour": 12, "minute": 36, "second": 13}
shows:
{"hour": 8, "minute": 1, "second": 44}
